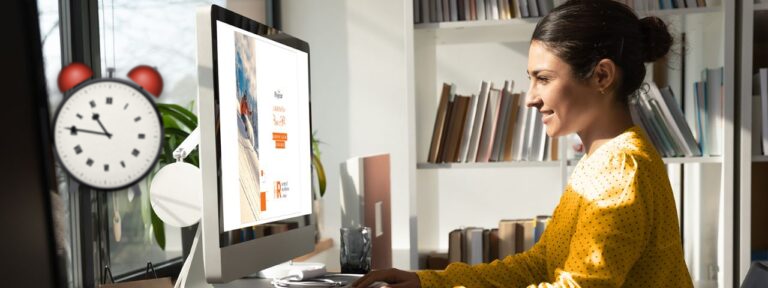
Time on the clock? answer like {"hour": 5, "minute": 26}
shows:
{"hour": 10, "minute": 46}
